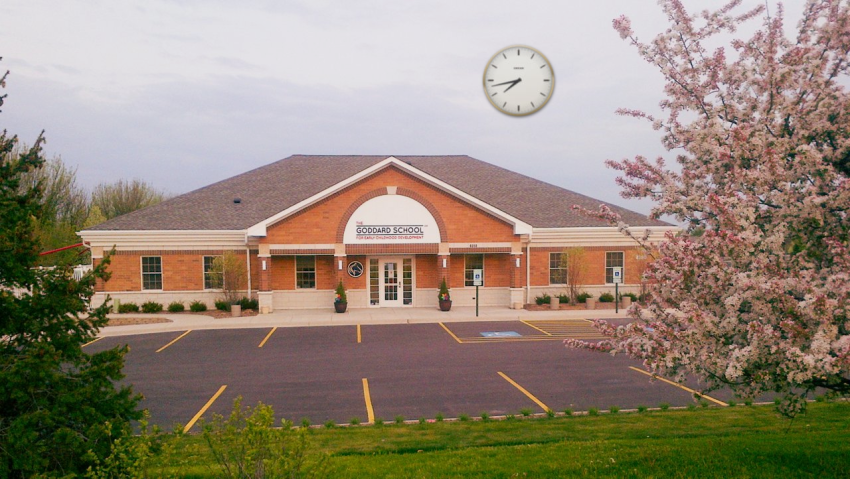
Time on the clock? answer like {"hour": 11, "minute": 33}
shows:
{"hour": 7, "minute": 43}
